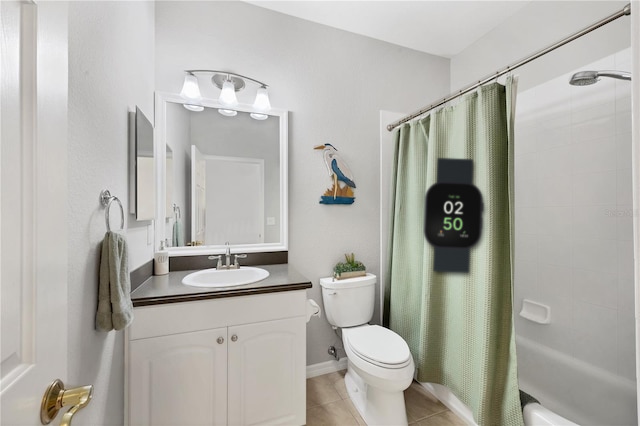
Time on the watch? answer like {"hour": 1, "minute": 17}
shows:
{"hour": 2, "minute": 50}
